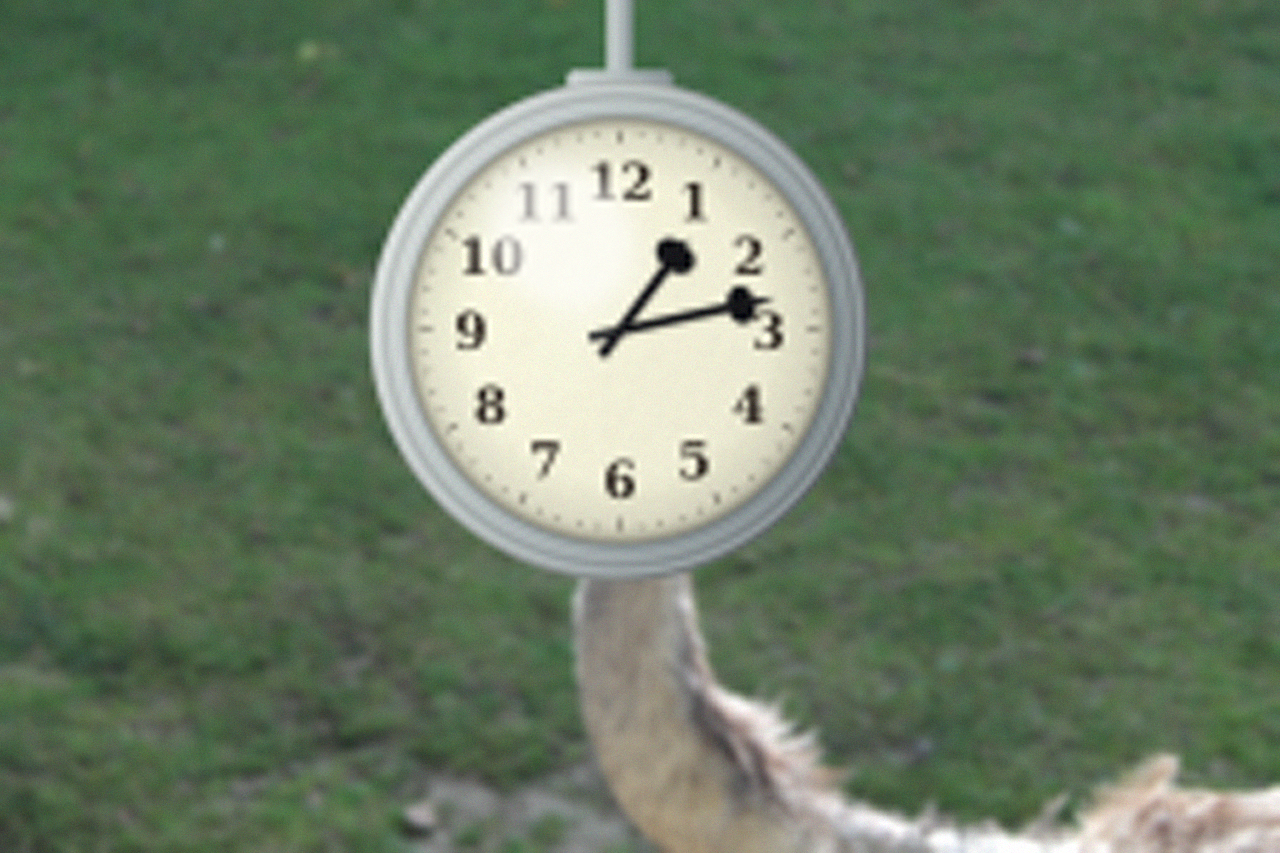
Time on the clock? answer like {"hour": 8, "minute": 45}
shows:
{"hour": 1, "minute": 13}
